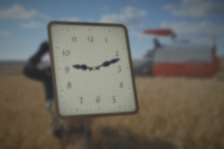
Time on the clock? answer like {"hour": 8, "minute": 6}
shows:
{"hour": 9, "minute": 12}
